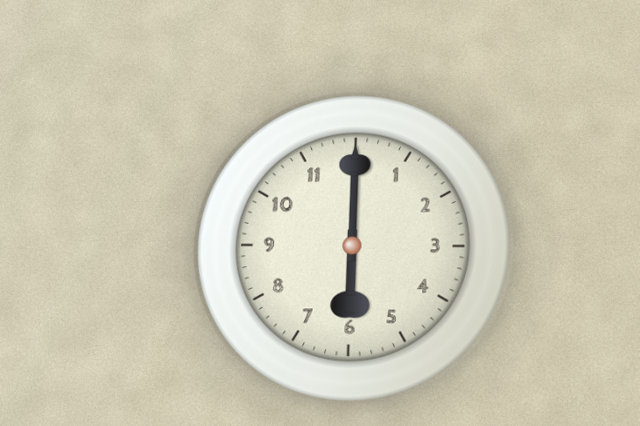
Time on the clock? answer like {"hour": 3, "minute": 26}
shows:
{"hour": 6, "minute": 0}
